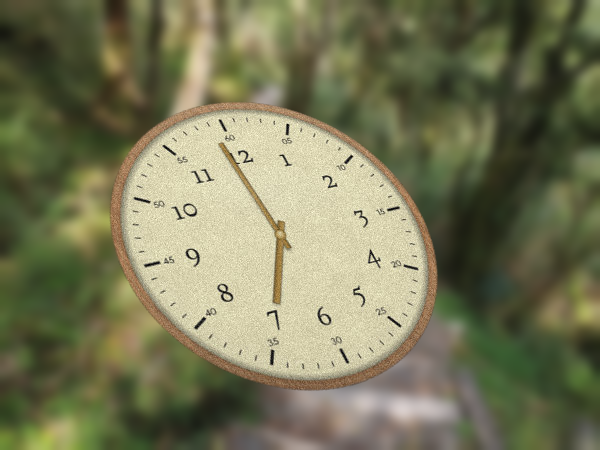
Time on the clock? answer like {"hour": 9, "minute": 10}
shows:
{"hour": 6, "minute": 59}
